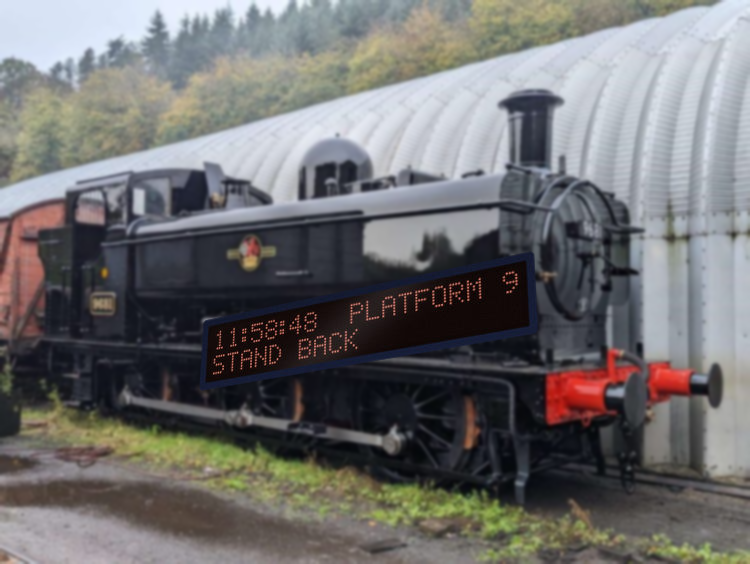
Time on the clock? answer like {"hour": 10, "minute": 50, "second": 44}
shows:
{"hour": 11, "minute": 58, "second": 48}
